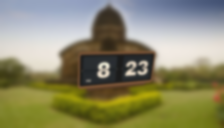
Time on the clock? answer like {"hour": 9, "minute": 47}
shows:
{"hour": 8, "minute": 23}
